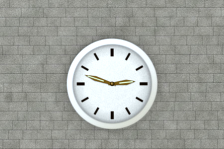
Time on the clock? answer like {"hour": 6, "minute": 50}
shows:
{"hour": 2, "minute": 48}
